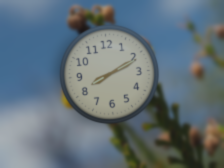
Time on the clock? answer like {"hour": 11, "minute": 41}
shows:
{"hour": 8, "minute": 11}
